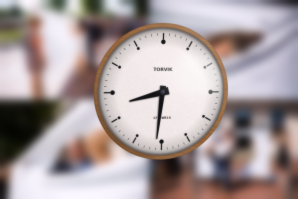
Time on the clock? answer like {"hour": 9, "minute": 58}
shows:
{"hour": 8, "minute": 31}
